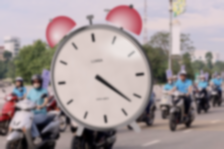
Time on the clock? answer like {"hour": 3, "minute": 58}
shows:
{"hour": 4, "minute": 22}
